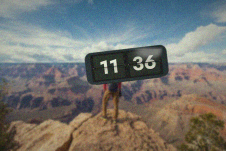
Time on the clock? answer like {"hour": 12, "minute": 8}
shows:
{"hour": 11, "minute": 36}
